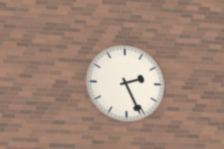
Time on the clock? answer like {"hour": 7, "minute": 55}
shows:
{"hour": 2, "minute": 26}
